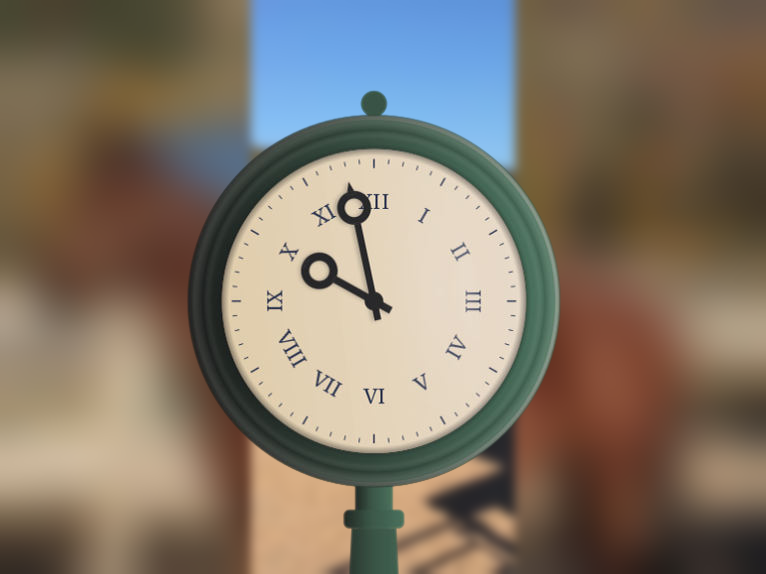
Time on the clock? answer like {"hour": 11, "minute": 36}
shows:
{"hour": 9, "minute": 58}
